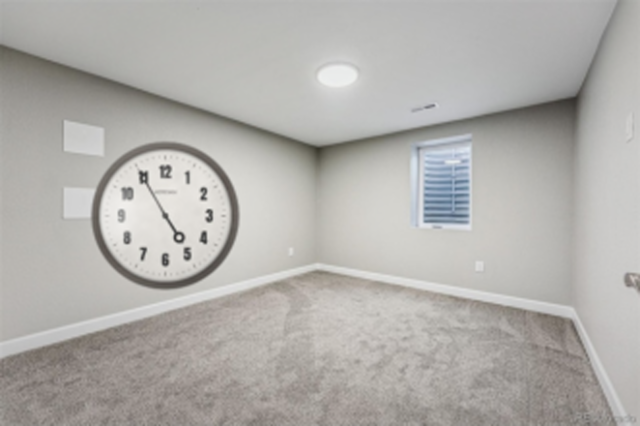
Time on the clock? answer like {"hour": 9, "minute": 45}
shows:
{"hour": 4, "minute": 55}
